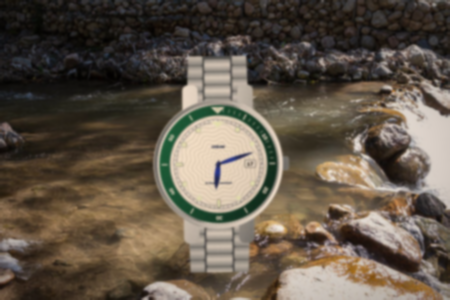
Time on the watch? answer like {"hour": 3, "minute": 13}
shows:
{"hour": 6, "minute": 12}
